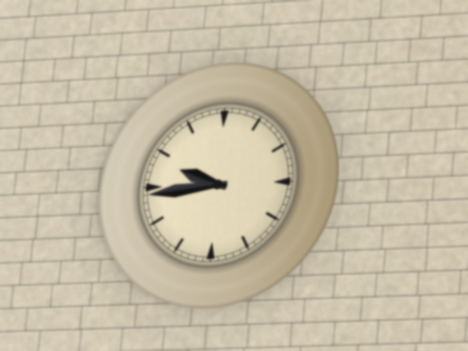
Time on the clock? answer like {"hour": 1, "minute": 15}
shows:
{"hour": 9, "minute": 44}
